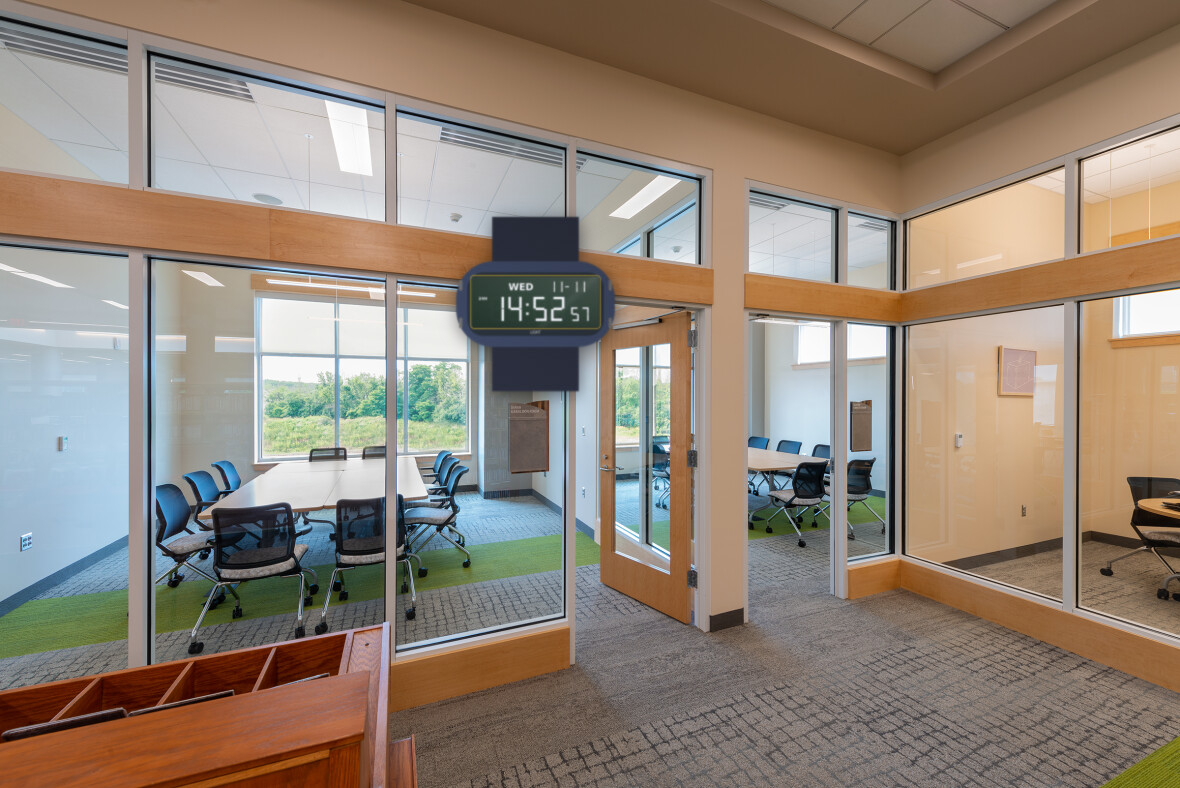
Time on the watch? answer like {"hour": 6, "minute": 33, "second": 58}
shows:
{"hour": 14, "minute": 52, "second": 57}
